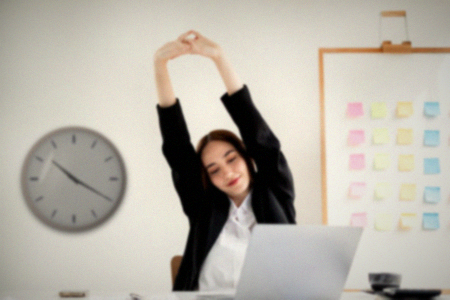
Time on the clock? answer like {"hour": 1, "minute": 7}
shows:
{"hour": 10, "minute": 20}
